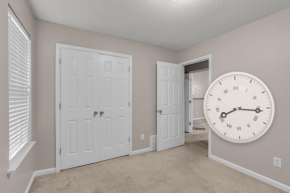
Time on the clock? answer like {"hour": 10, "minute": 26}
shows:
{"hour": 8, "minute": 16}
